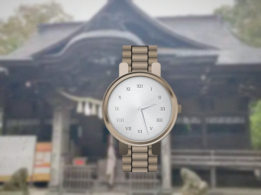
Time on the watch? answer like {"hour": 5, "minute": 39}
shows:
{"hour": 2, "minute": 27}
